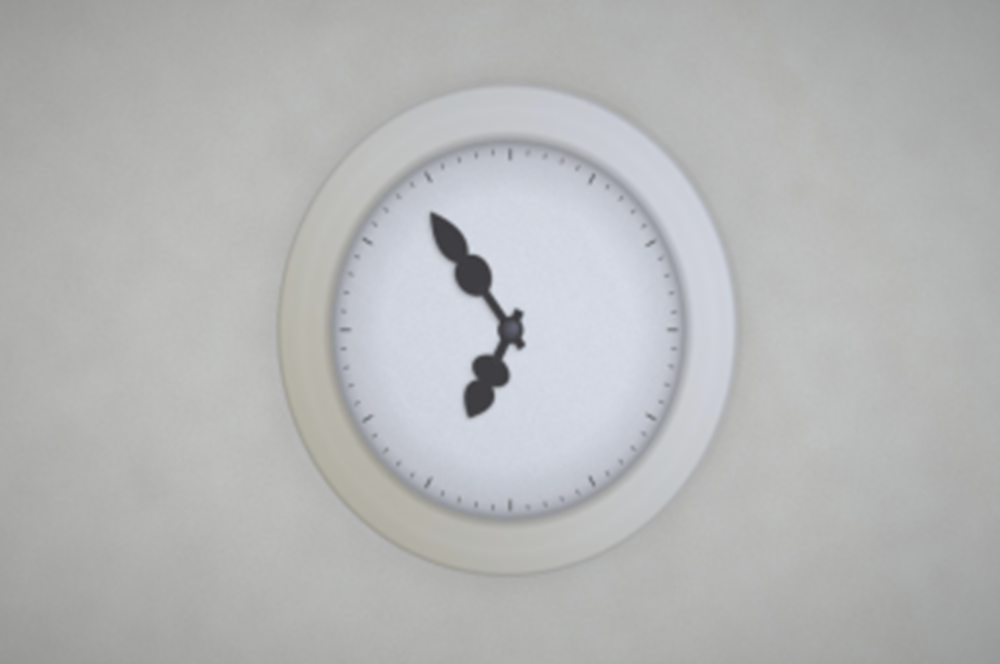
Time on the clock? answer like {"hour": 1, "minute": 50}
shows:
{"hour": 6, "minute": 54}
